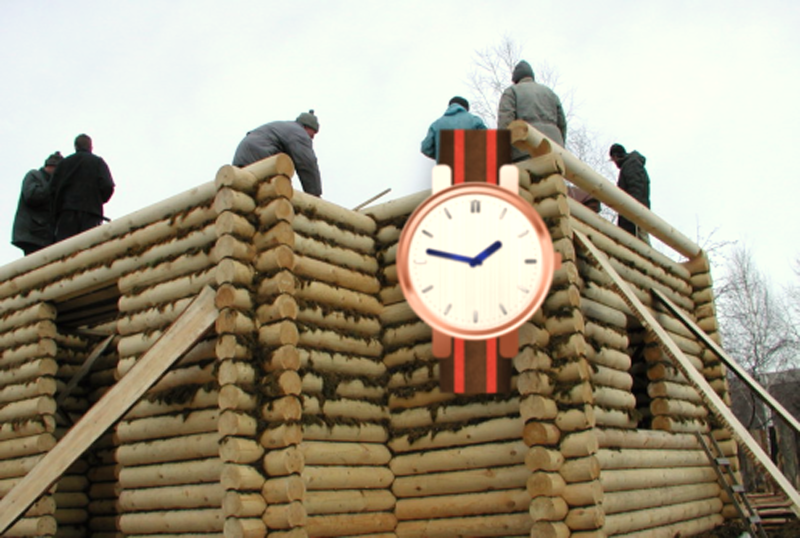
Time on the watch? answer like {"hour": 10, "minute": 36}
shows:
{"hour": 1, "minute": 47}
